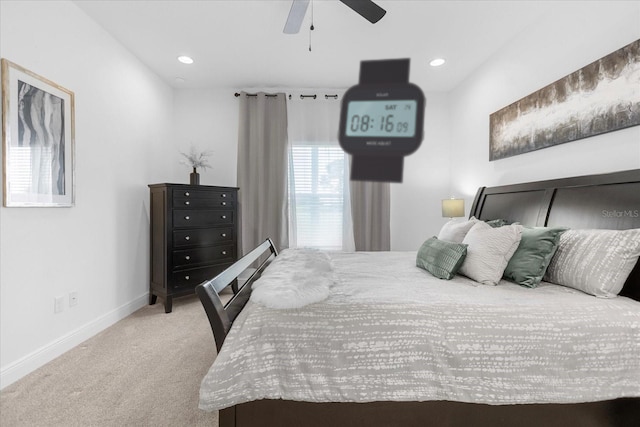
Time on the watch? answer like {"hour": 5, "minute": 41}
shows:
{"hour": 8, "minute": 16}
